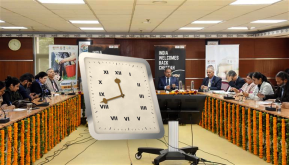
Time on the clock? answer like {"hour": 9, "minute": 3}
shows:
{"hour": 11, "minute": 42}
